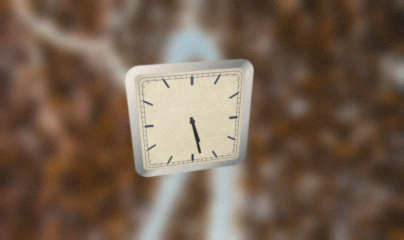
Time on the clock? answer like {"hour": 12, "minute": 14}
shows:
{"hour": 5, "minute": 28}
